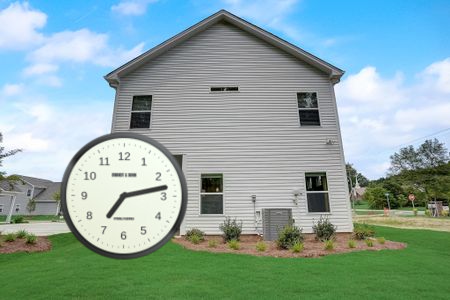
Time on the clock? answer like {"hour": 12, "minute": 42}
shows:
{"hour": 7, "minute": 13}
